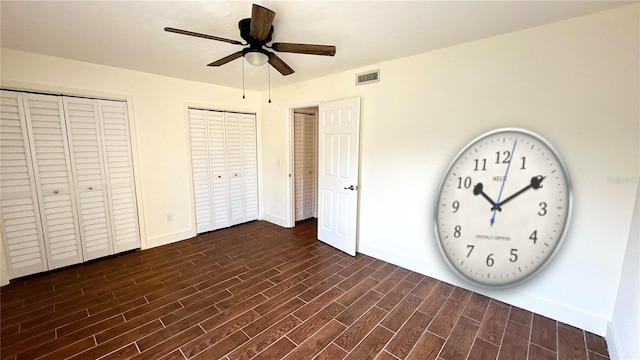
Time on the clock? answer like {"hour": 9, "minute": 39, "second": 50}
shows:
{"hour": 10, "minute": 10, "second": 2}
